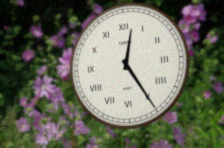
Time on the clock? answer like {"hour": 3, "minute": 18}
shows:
{"hour": 12, "minute": 25}
